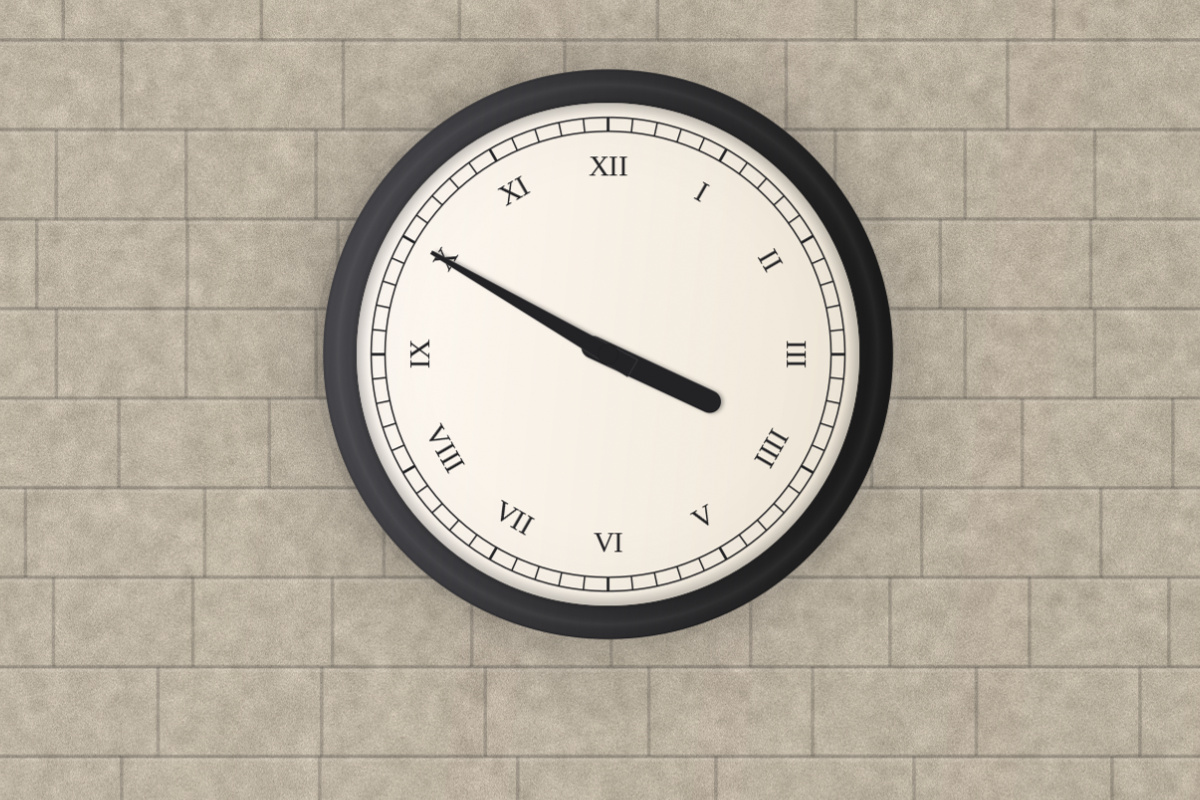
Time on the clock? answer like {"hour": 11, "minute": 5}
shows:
{"hour": 3, "minute": 50}
